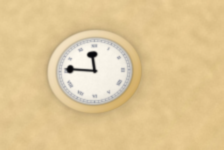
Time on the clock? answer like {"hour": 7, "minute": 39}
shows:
{"hour": 11, "minute": 46}
